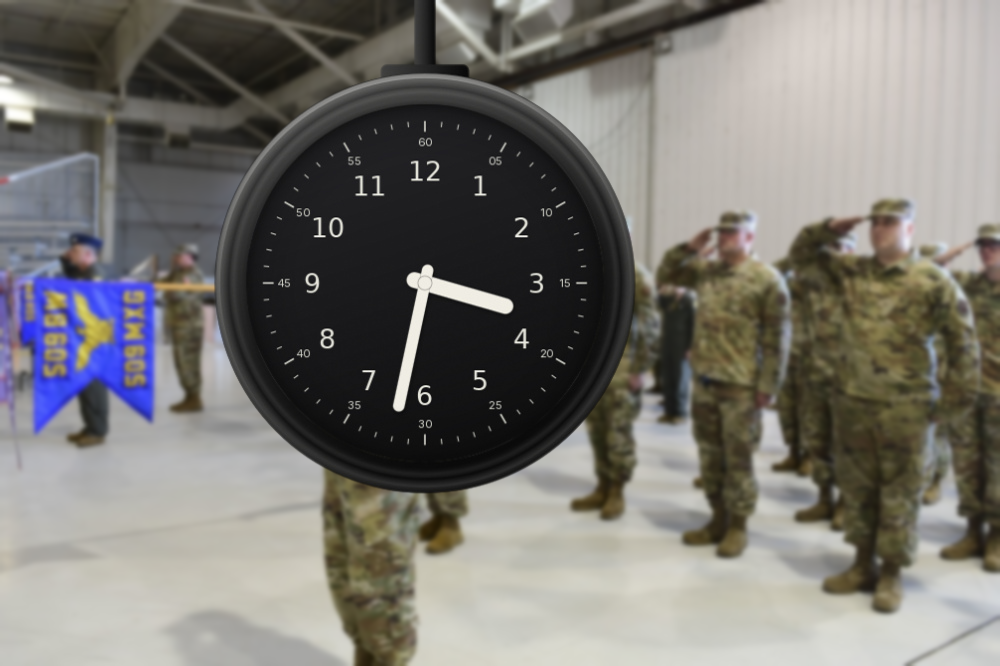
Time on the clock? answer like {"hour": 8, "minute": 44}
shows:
{"hour": 3, "minute": 32}
